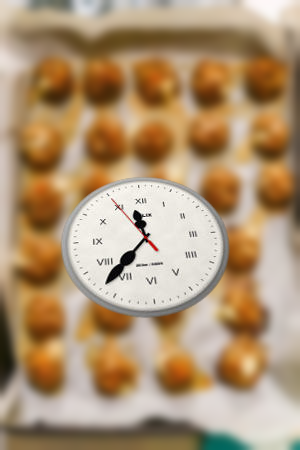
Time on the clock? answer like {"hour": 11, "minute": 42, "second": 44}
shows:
{"hour": 11, "minute": 36, "second": 55}
